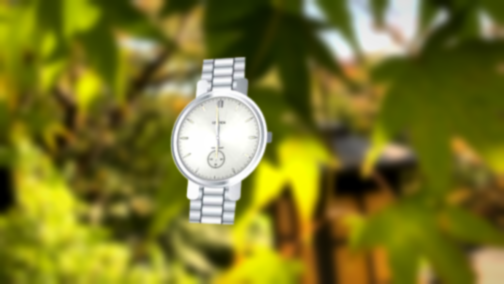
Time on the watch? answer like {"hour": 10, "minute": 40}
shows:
{"hour": 5, "minute": 59}
